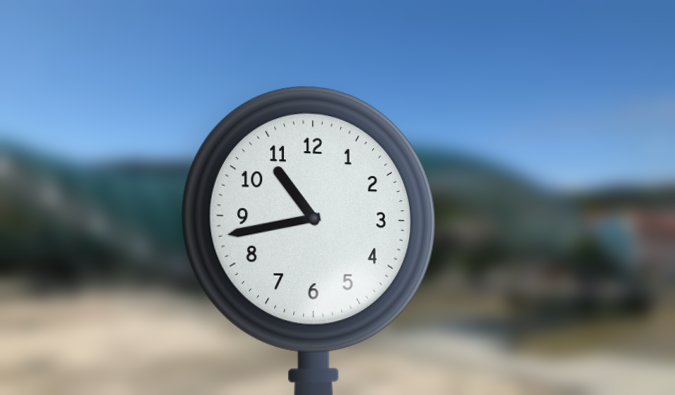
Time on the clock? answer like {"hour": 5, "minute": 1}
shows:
{"hour": 10, "minute": 43}
